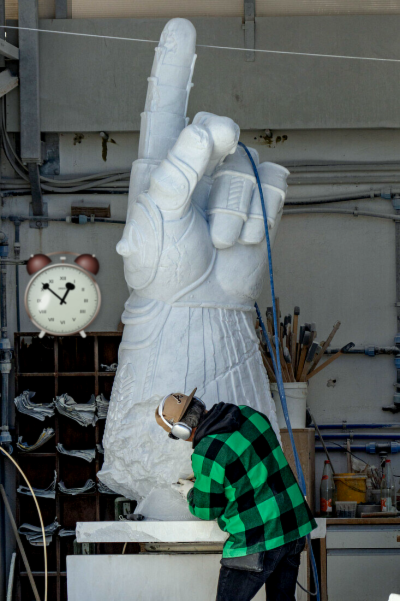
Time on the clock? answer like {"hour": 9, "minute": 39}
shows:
{"hour": 12, "minute": 52}
